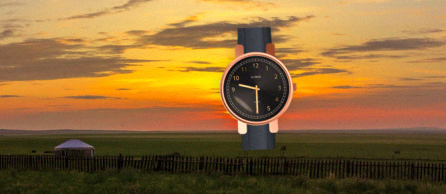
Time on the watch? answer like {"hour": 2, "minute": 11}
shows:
{"hour": 9, "minute": 30}
